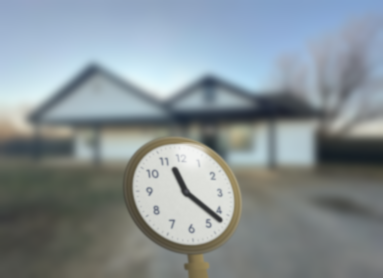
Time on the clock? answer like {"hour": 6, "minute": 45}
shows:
{"hour": 11, "minute": 22}
